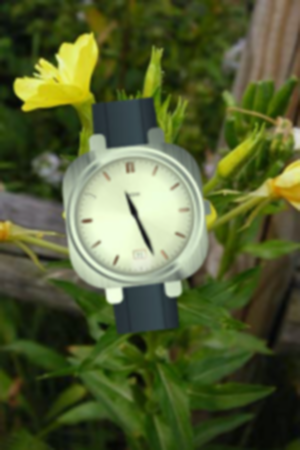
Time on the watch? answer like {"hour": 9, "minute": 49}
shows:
{"hour": 11, "minute": 27}
